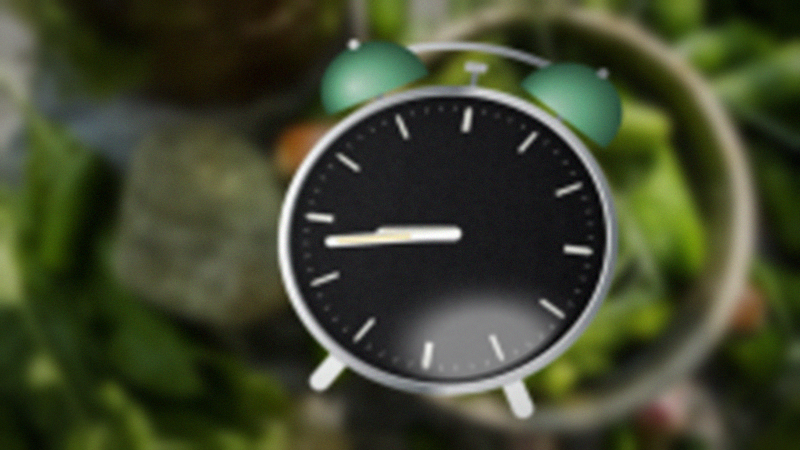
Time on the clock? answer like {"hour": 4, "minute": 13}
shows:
{"hour": 8, "minute": 43}
